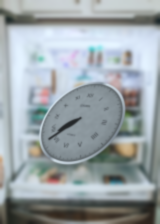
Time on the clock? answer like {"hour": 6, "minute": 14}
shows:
{"hour": 7, "minute": 37}
